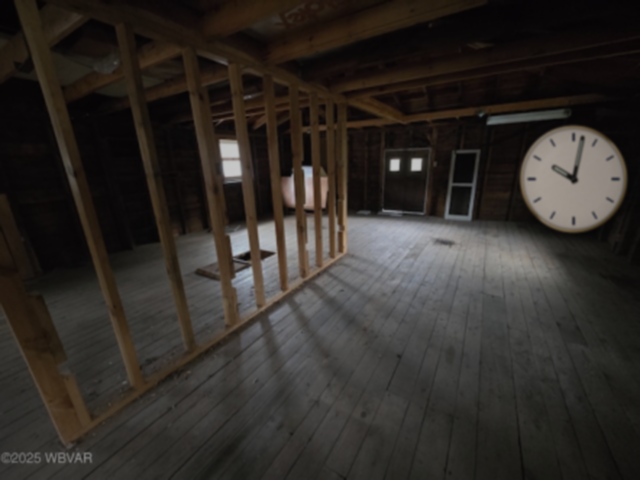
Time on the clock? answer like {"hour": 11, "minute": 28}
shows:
{"hour": 10, "minute": 2}
